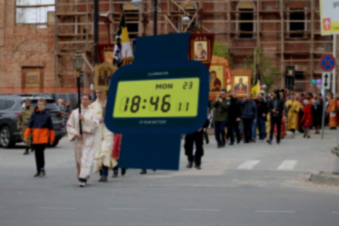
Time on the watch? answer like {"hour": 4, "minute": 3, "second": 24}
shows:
{"hour": 18, "minute": 46, "second": 11}
